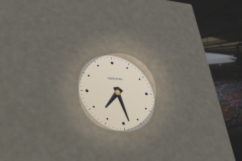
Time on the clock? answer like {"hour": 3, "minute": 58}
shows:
{"hour": 7, "minute": 28}
